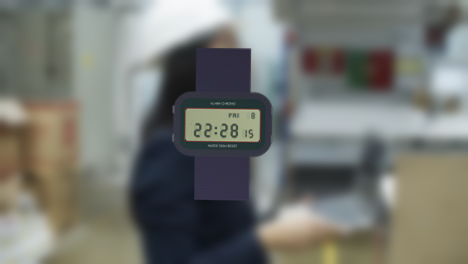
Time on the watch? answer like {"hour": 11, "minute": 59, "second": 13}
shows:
{"hour": 22, "minute": 28, "second": 15}
